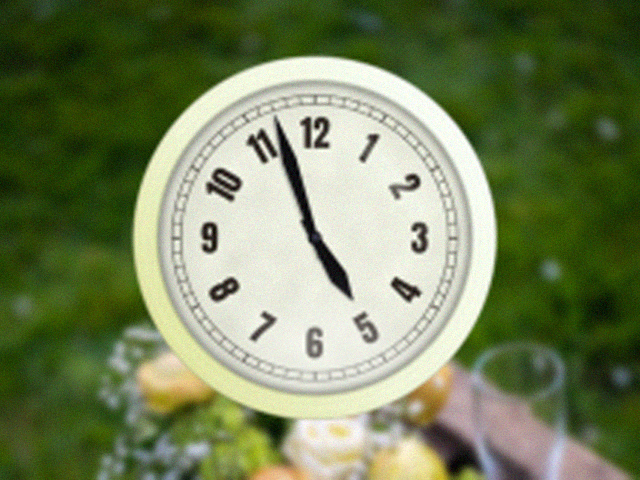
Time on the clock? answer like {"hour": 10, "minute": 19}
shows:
{"hour": 4, "minute": 57}
